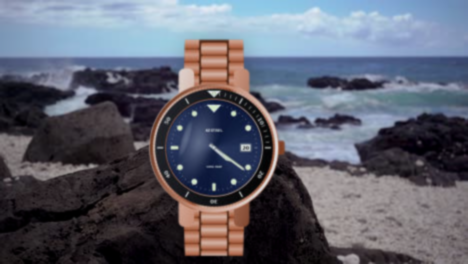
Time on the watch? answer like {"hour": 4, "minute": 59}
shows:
{"hour": 4, "minute": 21}
